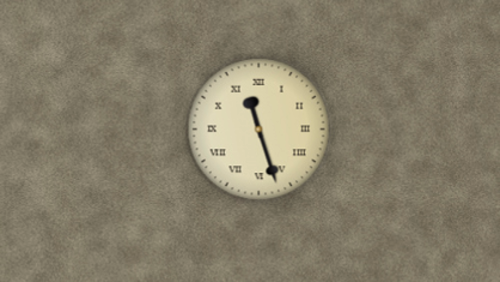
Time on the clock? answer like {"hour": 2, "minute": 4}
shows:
{"hour": 11, "minute": 27}
